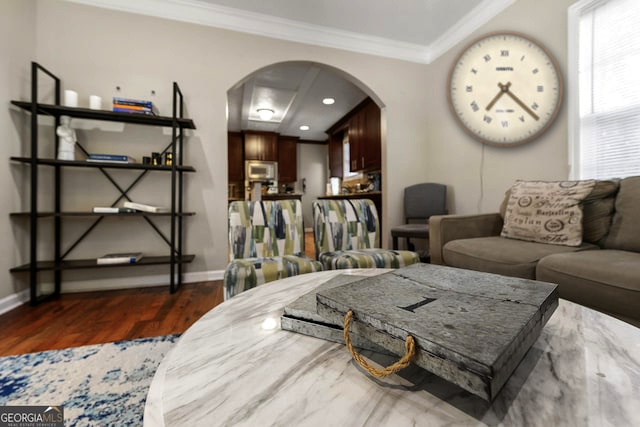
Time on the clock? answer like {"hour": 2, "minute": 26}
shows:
{"hour": 7, "minute": 22}
